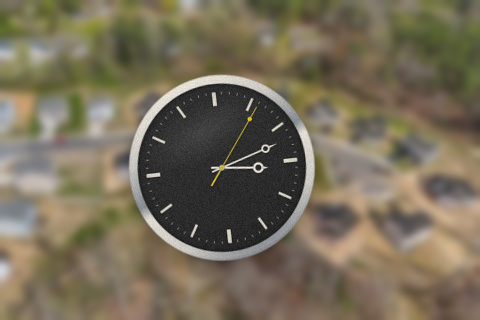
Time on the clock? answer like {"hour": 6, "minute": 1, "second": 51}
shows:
{"hour": 3, "minute": 12, "second": 6}
